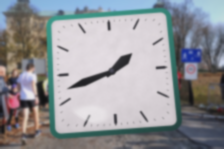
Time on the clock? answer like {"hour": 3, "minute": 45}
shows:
{"hour": 1, "minute": 42}
